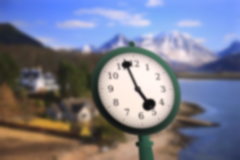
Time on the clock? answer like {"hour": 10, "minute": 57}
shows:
{"hour": 4, "minute": 57}
